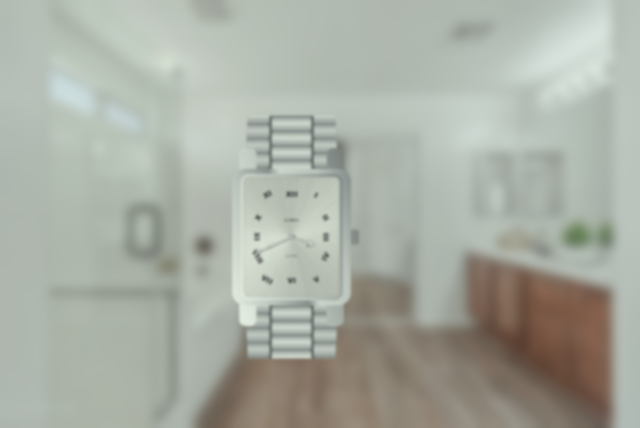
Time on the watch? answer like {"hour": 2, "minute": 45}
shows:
{"hour": 3, "minute": 41}
